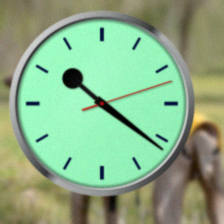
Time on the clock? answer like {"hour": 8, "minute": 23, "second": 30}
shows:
{"hour": 10, "minute": 21, "second": 12}
